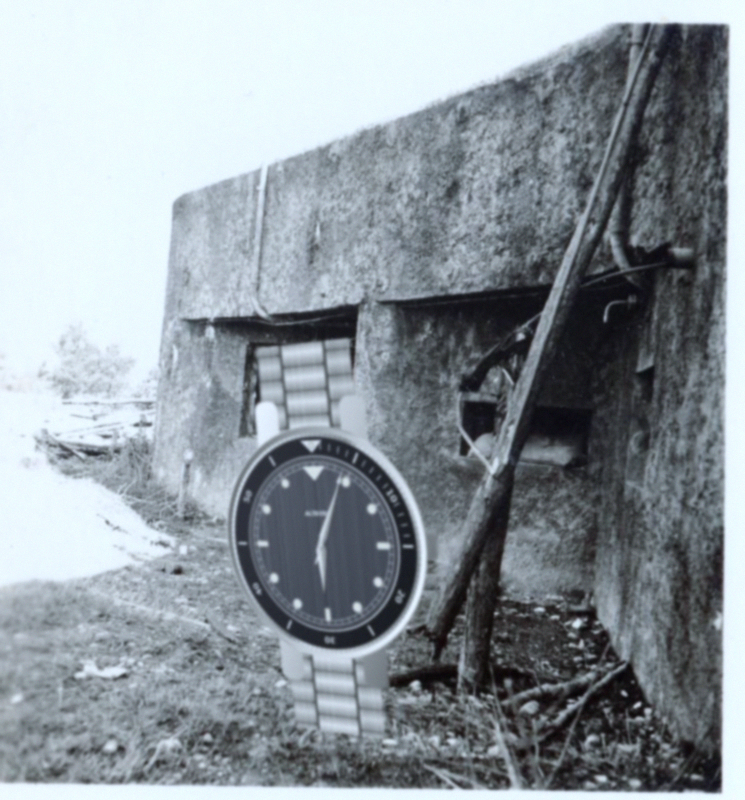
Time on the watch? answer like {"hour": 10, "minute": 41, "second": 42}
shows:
{"hour": 6, "minute": 4, "second": 4}
